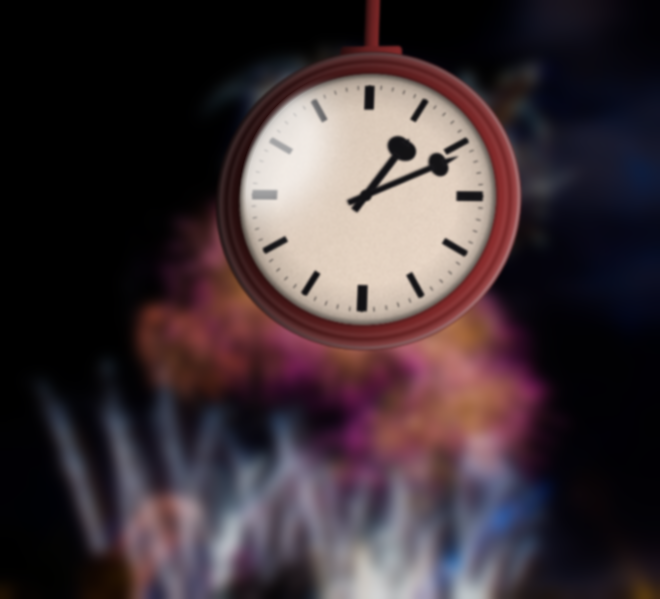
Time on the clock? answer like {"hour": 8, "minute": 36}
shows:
{"hour": 1, "minute": 11}
